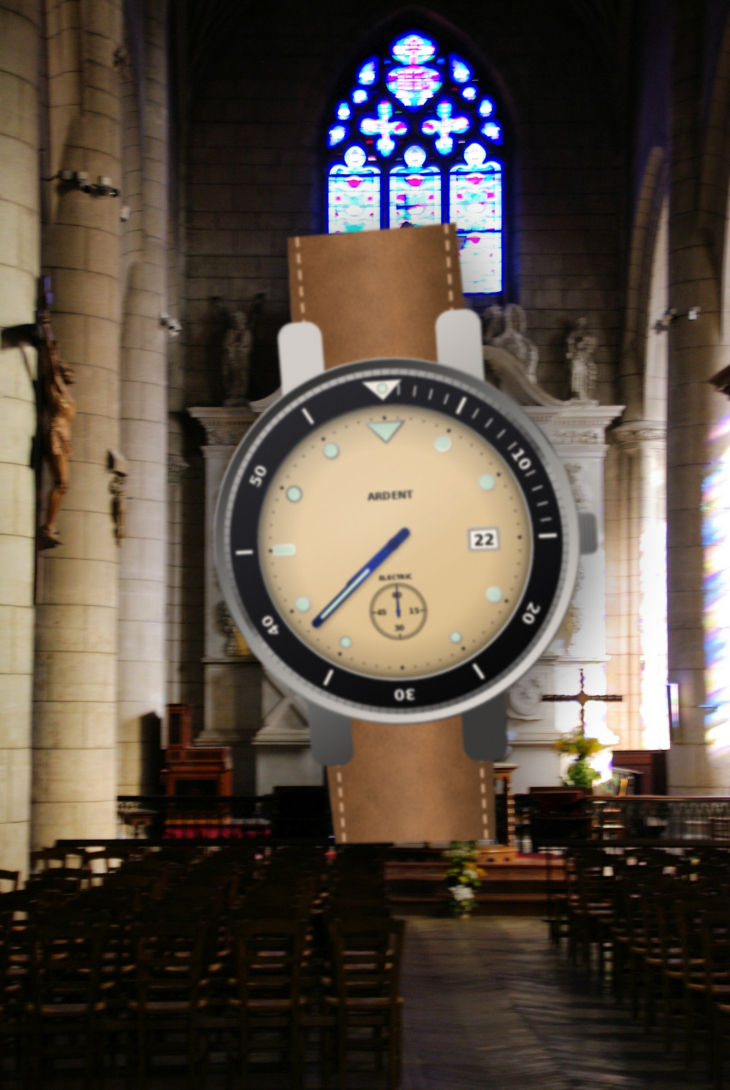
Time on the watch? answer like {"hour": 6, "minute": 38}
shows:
{"hour": 7, "minute": 38}
